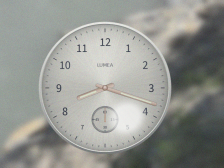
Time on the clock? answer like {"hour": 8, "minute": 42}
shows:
{"hour": 8, "minute": 18}
